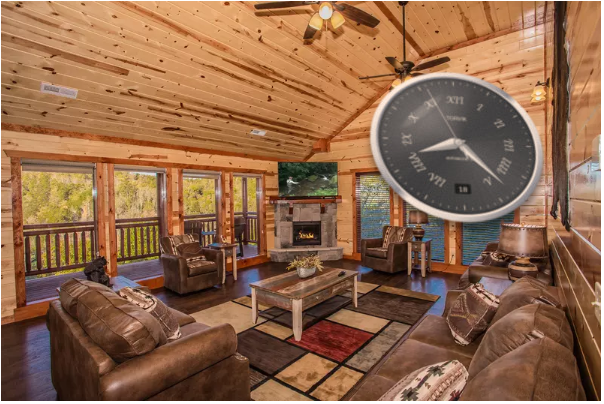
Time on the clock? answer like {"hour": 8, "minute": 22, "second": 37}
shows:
{"hour": 8, "minute": 22, "second": 56}
